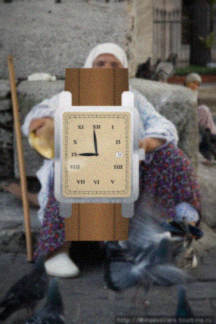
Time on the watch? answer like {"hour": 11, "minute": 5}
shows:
{"hour": 8, "minute": 59}
